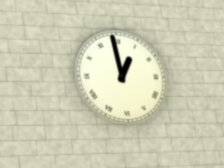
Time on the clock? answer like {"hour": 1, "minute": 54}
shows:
{"hour": 12, "minute": 59}
